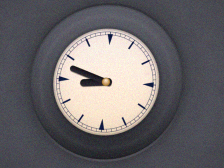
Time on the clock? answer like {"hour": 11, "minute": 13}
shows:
{"hour": 8, "minute": 48}
